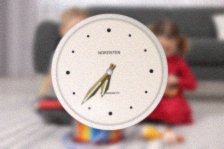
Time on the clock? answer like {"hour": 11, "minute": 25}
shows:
{"hour": 6, "minute": 37}
